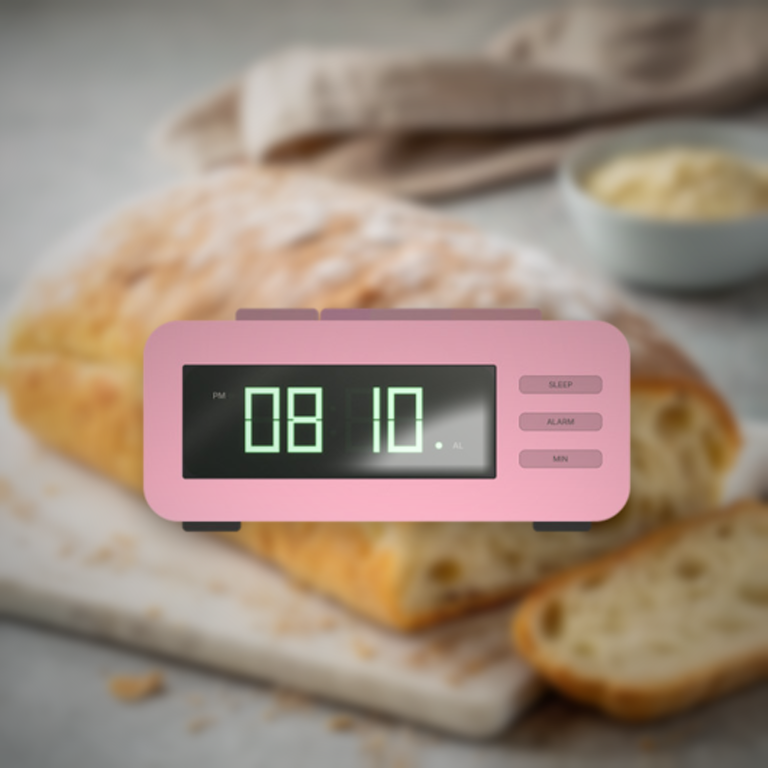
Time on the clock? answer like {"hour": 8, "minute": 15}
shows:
{"hour": 8, "minute": 10}
